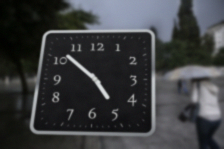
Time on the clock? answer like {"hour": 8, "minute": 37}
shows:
{"hour": 4, "minute": 52}
